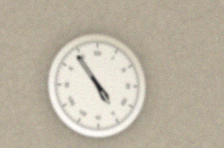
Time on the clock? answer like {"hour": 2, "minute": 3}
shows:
{"hour": 4, "minute": 54}
